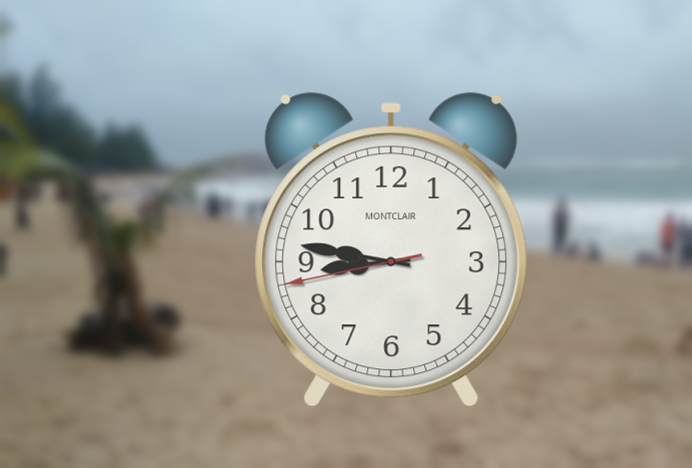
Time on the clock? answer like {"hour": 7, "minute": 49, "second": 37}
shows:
{"hour": 8, "minute": 46, "second": 43}
